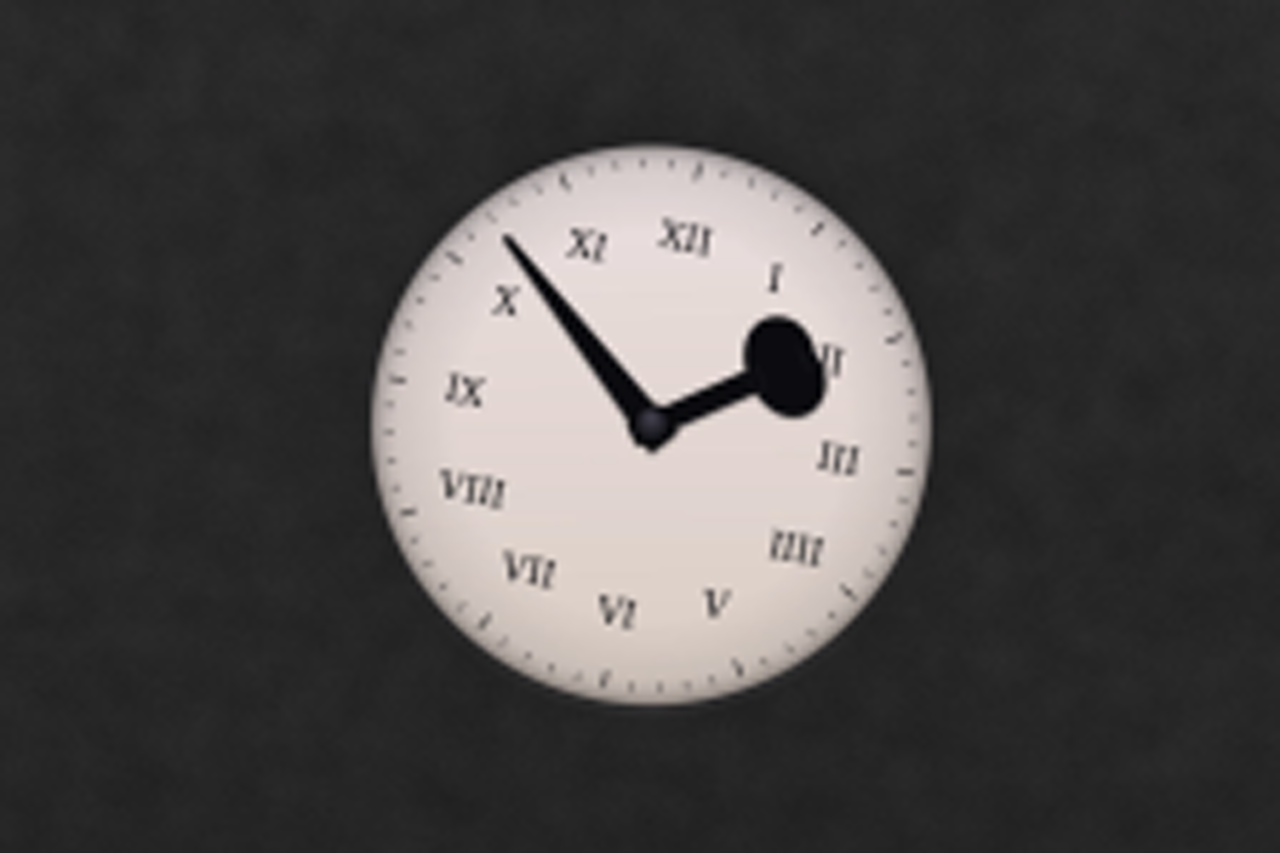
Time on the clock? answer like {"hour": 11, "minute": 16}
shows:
{"hour": 1, "minute": 52}
